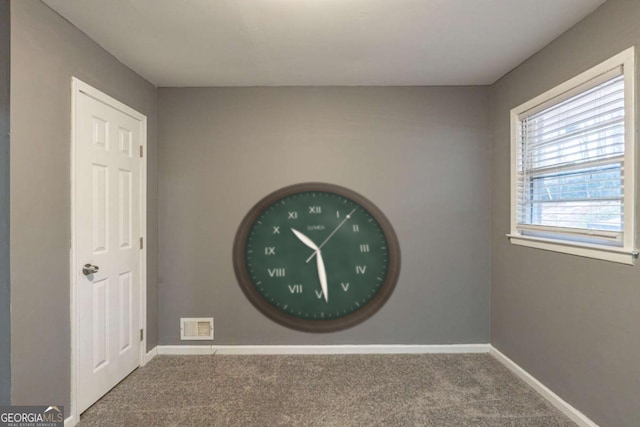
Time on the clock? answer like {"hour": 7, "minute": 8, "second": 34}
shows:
{"hour": 10, "minute": 29, "second": 7}
